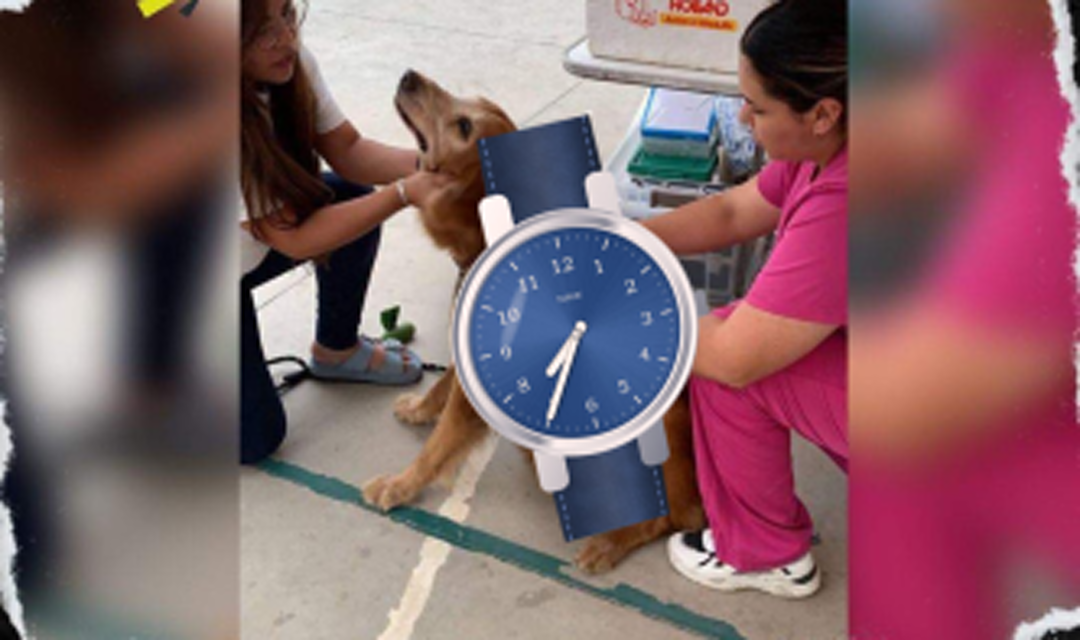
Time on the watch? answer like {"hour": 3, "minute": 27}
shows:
{"hour": 7, "minute": 35}
